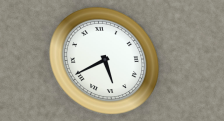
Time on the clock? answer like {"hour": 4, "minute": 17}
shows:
{"hour": 5, "minute": 41}
